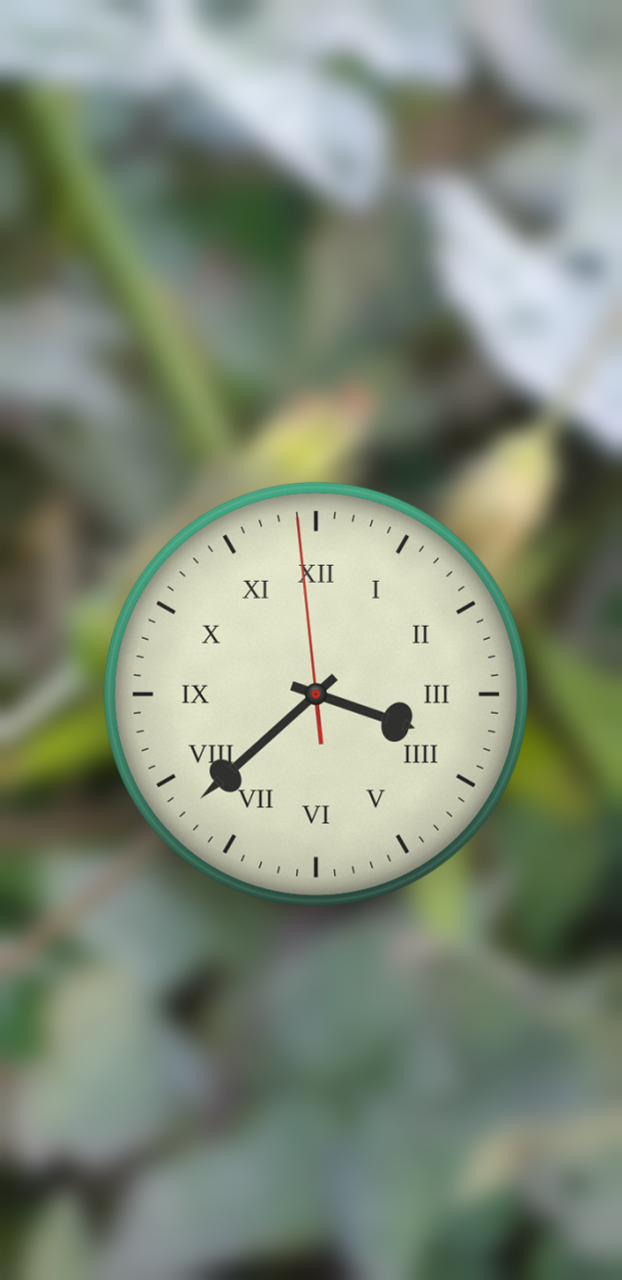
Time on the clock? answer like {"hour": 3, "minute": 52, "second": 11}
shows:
{"hour": 3, "minute": 37, "second": 59}
